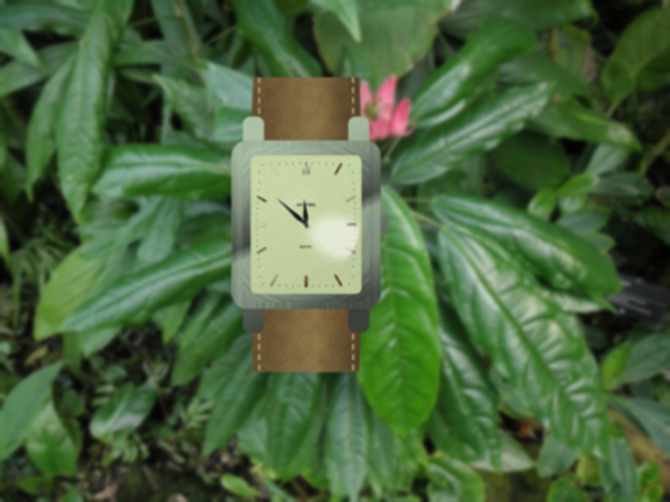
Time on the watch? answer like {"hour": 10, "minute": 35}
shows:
{"hour": 11, "minute": 52}
